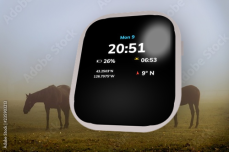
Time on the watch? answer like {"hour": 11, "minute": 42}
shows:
{"hour": 20, "minute": 51}
